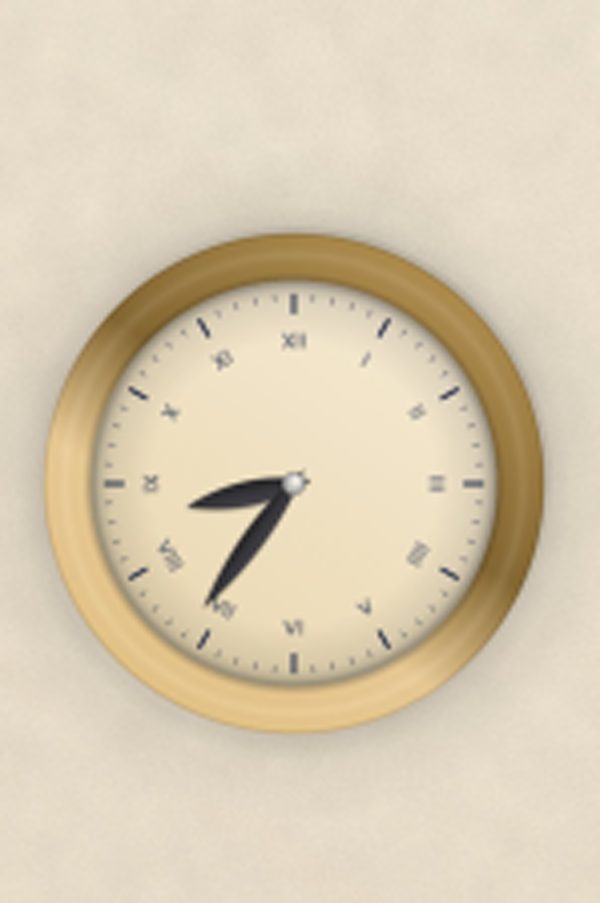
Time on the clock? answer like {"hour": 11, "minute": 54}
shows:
{"hour": 8, "minute": 36}
